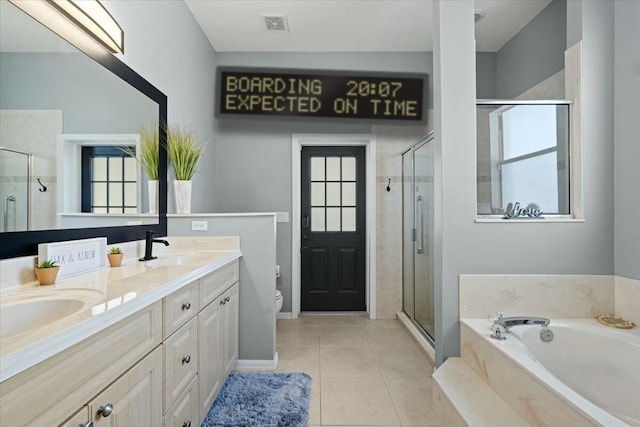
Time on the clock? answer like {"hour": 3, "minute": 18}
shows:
{"hour": 20, "minute": 7}
